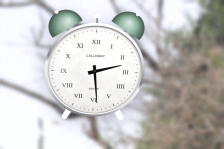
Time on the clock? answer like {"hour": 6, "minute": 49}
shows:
{"hour": 2, "minute": 29}
